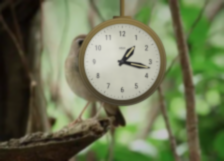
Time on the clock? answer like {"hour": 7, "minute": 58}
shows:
{"hour": 1, "minute": 17}
